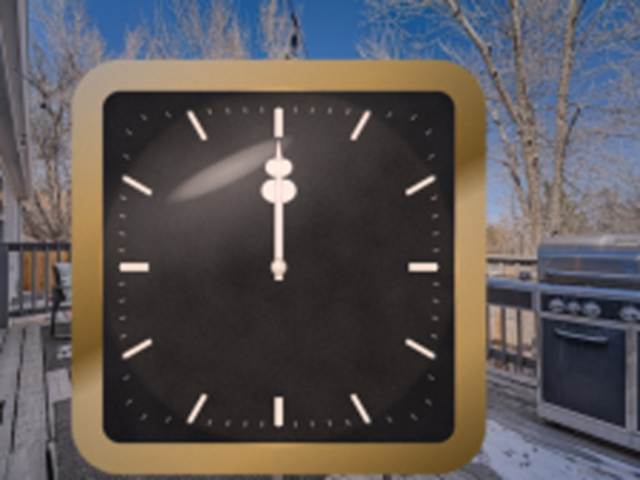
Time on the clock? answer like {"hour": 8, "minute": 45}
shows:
{"hour": 12, "minute": 0}
